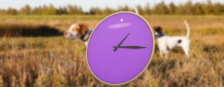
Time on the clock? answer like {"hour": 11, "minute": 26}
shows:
{"hour": 1, "minute": 15}
